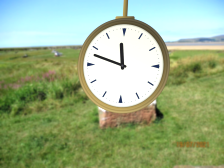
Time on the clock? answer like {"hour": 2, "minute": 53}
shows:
{"hour": 11, "minute": 48}
